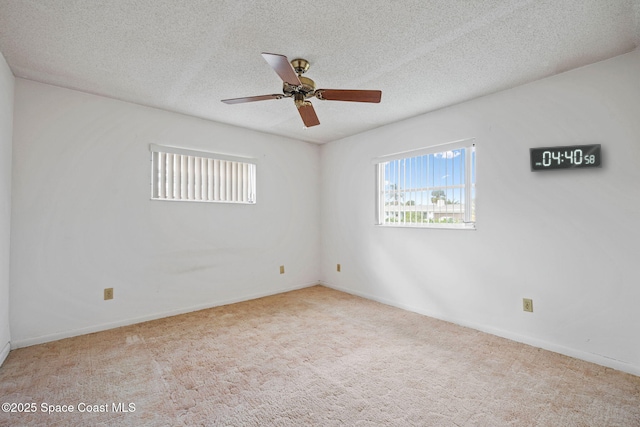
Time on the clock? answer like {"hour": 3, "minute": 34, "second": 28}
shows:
{"hour": 4, "minute": 40, "second": 58}
